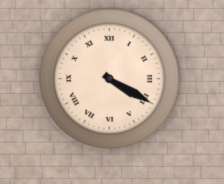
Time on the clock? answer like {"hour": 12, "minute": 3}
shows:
{"hour": 4, "minute": 20}
